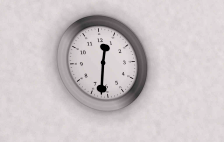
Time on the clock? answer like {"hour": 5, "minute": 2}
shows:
{"hour": 12, "minute": 32}
